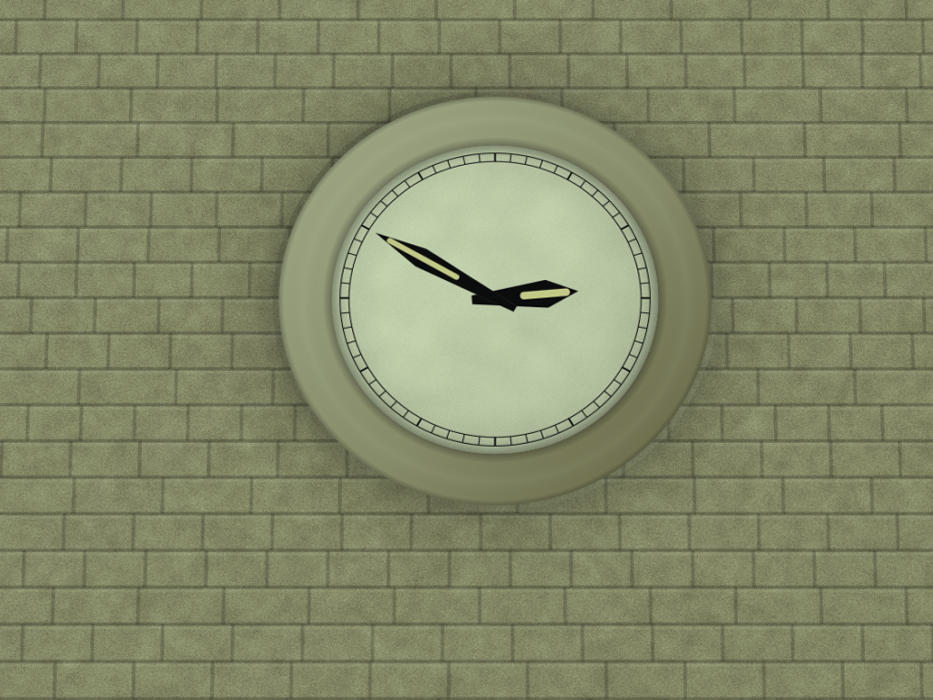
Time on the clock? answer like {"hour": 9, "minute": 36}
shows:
{"hour": 2, "minute": 50}
